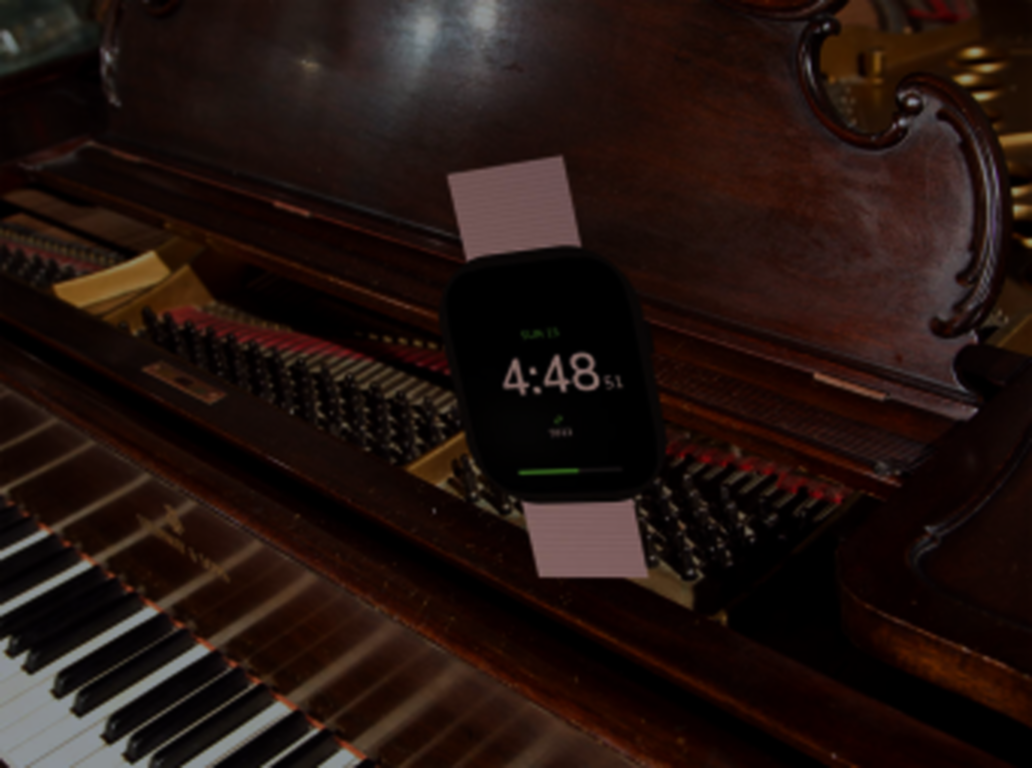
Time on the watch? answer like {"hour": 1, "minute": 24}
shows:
{"hour": 4, "minute": 48}
